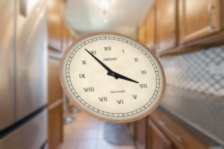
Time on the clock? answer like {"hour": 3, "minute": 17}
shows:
{"hour": 3, "minute": 54}
